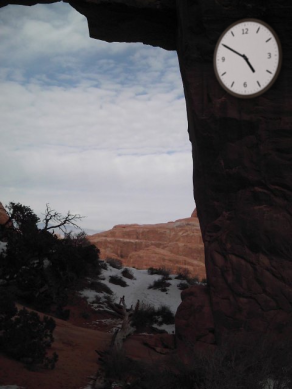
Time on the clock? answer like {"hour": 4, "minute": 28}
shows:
{"hour": 4, "minute": 50}
